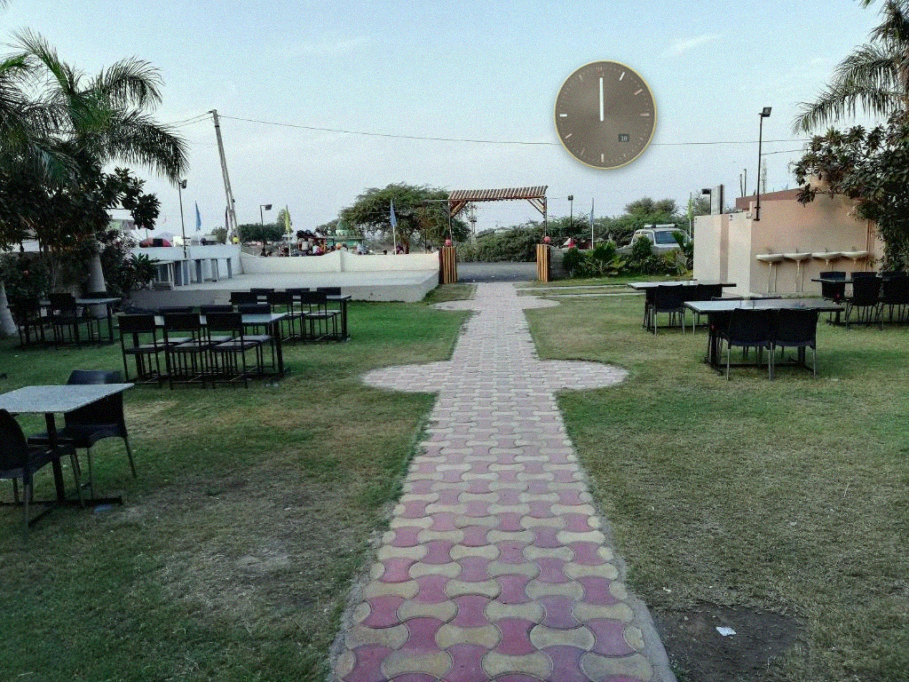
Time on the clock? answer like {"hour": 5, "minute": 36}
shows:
{"hour": 12, "minute": 0}
